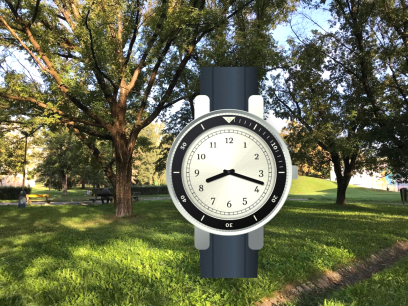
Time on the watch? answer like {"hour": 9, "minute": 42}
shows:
{"hour": 8, "minute": 18}
